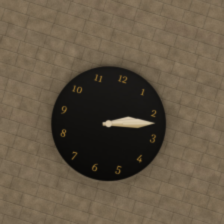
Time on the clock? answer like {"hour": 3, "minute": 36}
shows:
{"hour": 2, "minute": 12}
